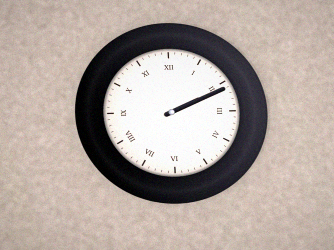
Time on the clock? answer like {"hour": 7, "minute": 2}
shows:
{"hour": 2, "minute": 11}
